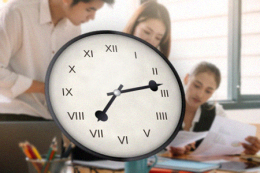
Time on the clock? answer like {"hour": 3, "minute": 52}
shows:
{"hour": 7, "minute": 13}
